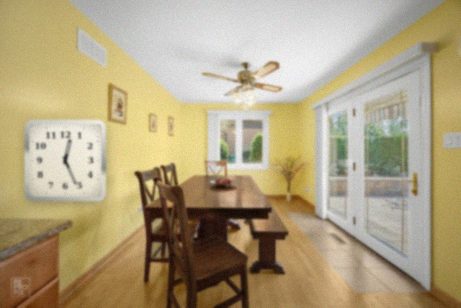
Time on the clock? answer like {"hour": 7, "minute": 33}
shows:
{"hour": 12, "minute": 26}
